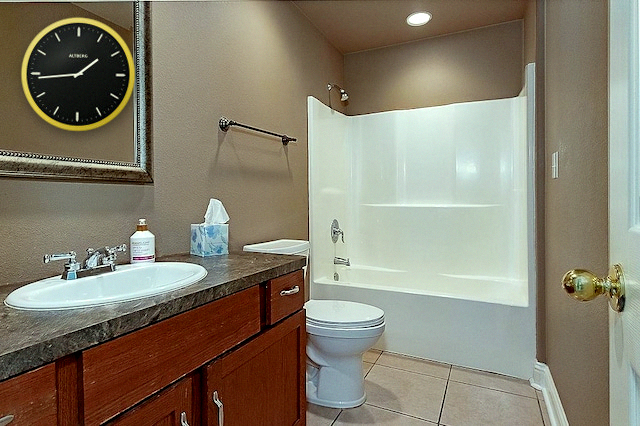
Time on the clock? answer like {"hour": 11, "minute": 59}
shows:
{"hour": 1, "minute": 44}
